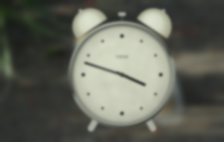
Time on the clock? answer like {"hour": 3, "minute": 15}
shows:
{"hour": 3, "minute": 48}
